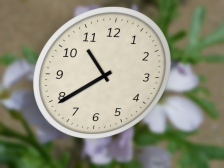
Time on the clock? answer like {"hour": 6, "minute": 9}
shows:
{"hour": 10, "minute": 39}
